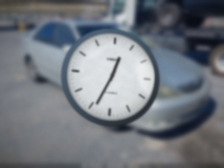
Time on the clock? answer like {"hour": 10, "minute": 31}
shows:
{"hour": 12, "minute": 34}
